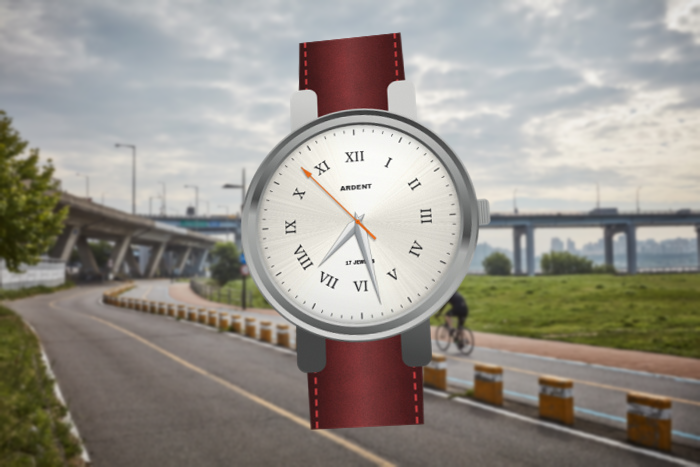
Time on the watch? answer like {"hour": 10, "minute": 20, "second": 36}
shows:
{"hour": 7, "minute": 27, "second": 53}
